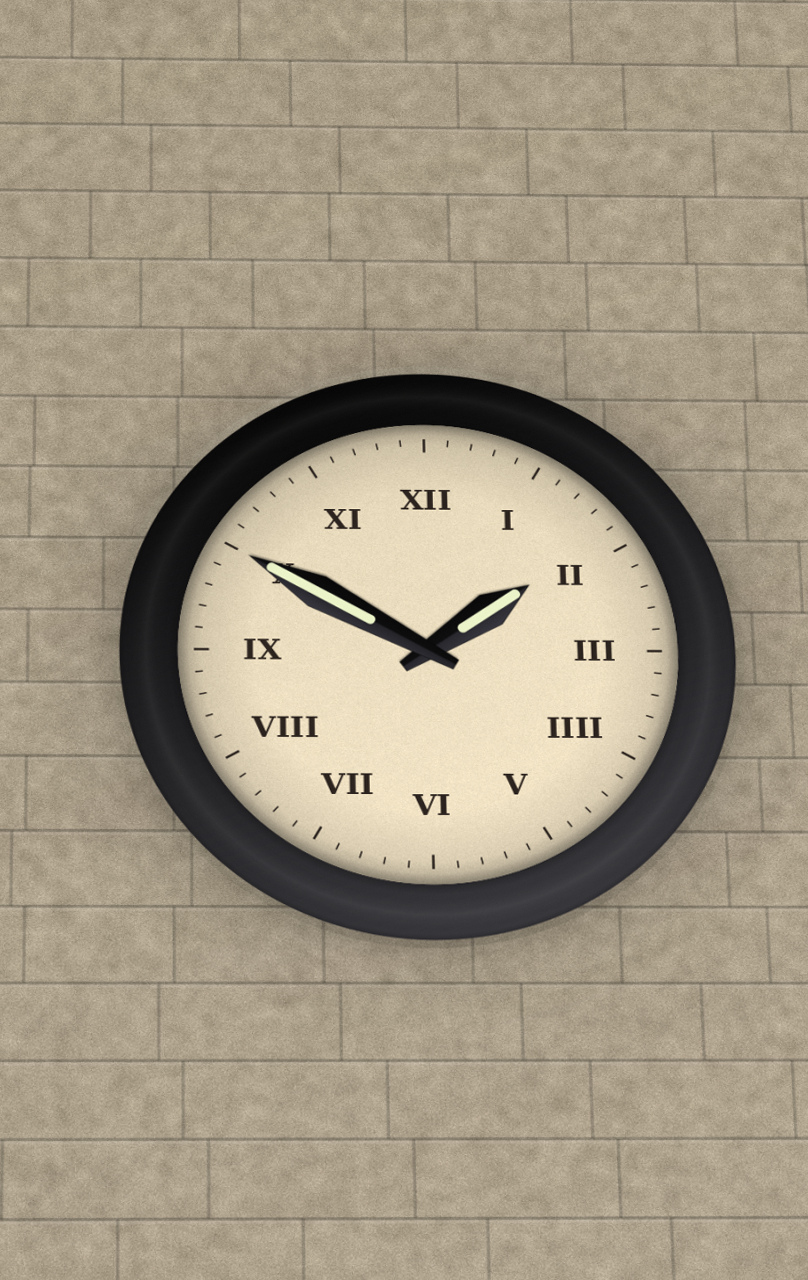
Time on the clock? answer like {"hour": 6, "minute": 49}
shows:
{"hour": 1, "minute": 50}
